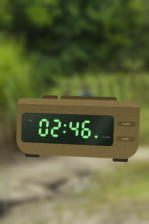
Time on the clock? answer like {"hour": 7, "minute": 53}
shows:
{"hour": 2, "minute": 46}
